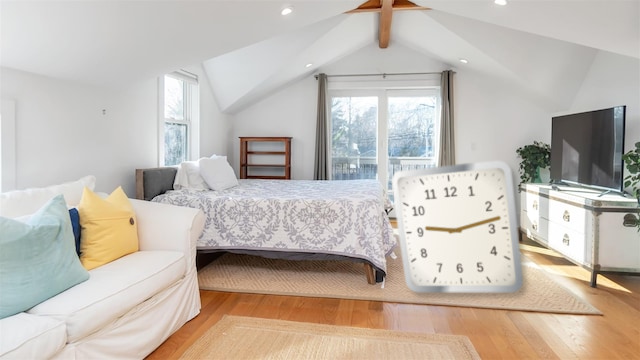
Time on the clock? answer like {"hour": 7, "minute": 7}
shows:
{"hour": 9, "minute": 13}
